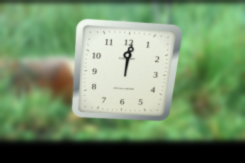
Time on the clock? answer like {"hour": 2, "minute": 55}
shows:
{"hour": 12, "minute": 1}
